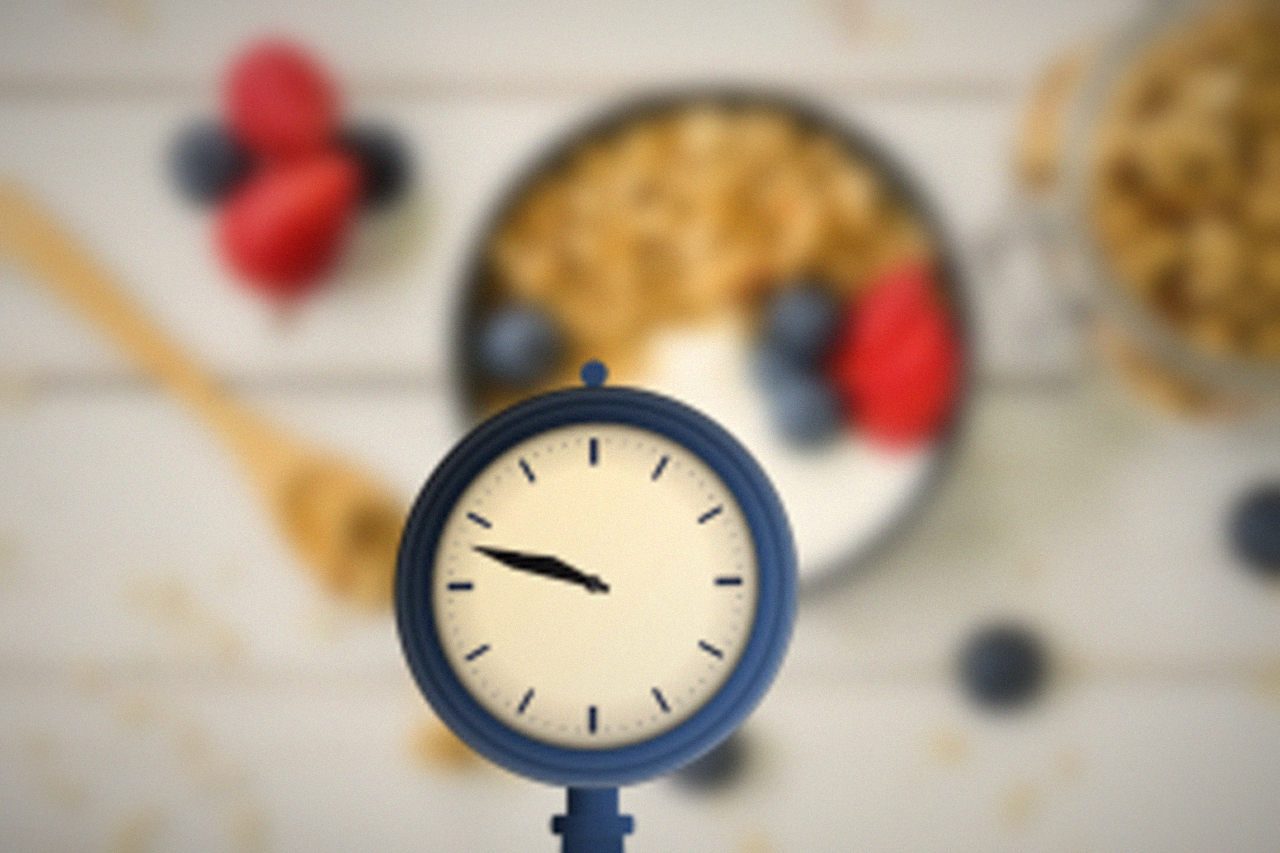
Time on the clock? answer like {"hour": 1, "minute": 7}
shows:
{"hour": 9, "minute": 48}
